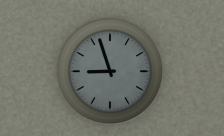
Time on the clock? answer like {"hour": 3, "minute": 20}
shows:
{"hour": 8, "minute": 57}
